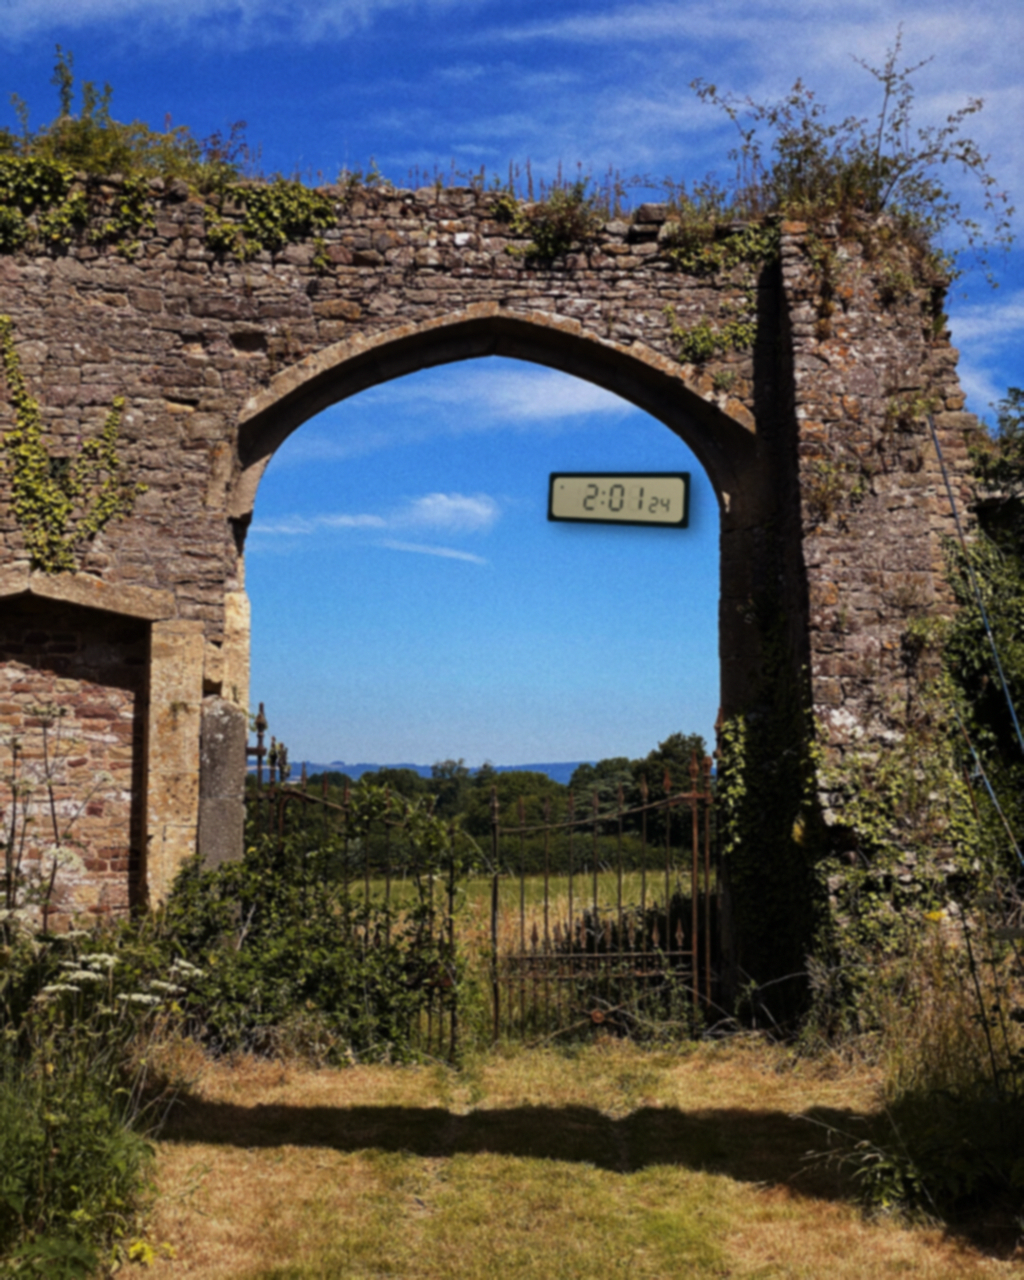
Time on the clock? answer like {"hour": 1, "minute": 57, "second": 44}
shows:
{"hour": 2, "minute": 1, "second": 24}
